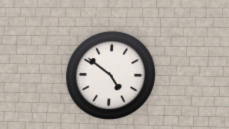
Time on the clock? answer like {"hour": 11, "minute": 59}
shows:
{"hour": 4, "minute": 51}
